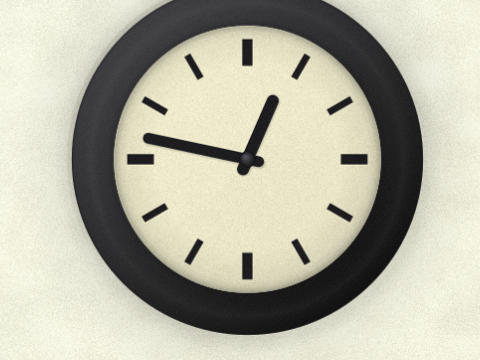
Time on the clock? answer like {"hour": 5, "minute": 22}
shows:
{"hour": 12, "minute": 47}
